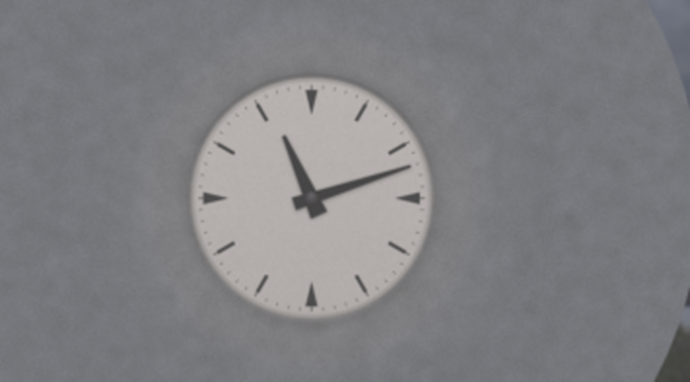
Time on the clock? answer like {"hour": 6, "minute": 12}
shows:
{"hour": 11, "minute": 12}
